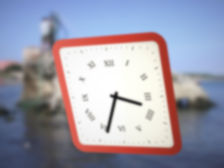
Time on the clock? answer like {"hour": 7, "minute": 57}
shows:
{"hour": 3, "minute": 34}
